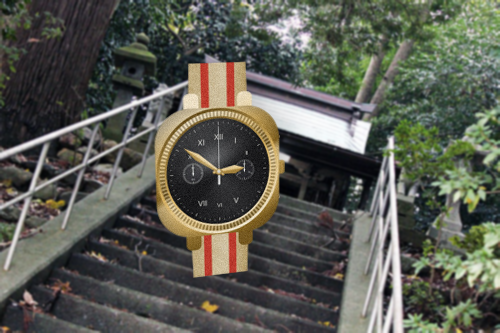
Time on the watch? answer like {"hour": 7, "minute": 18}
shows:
{"hour": 2, "minute": 51}
